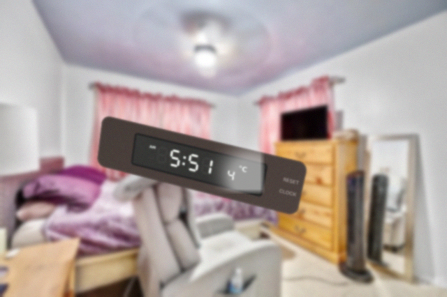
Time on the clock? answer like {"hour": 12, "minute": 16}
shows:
{"hour": 5, "minute": 51}
